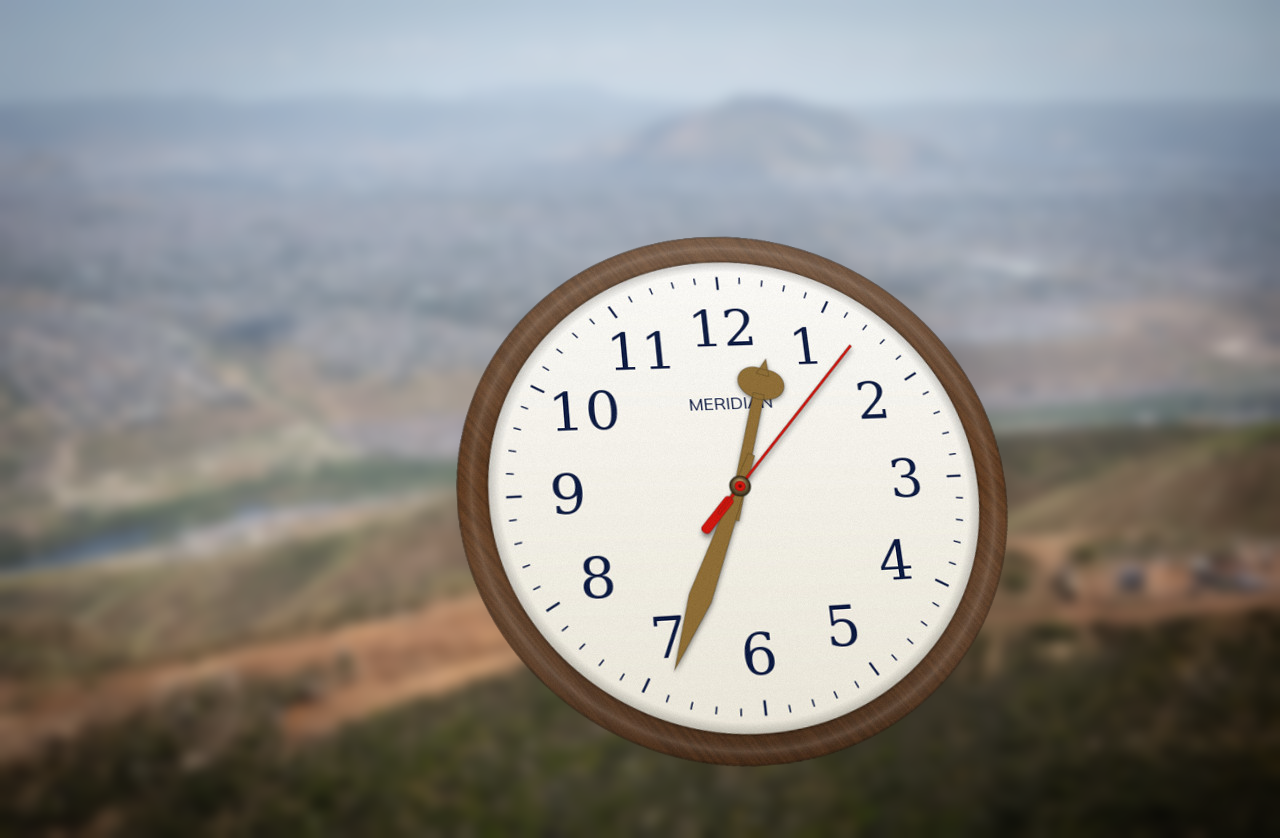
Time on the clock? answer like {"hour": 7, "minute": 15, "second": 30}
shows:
{"hour": 12, "minute": 34, "second": 7}
